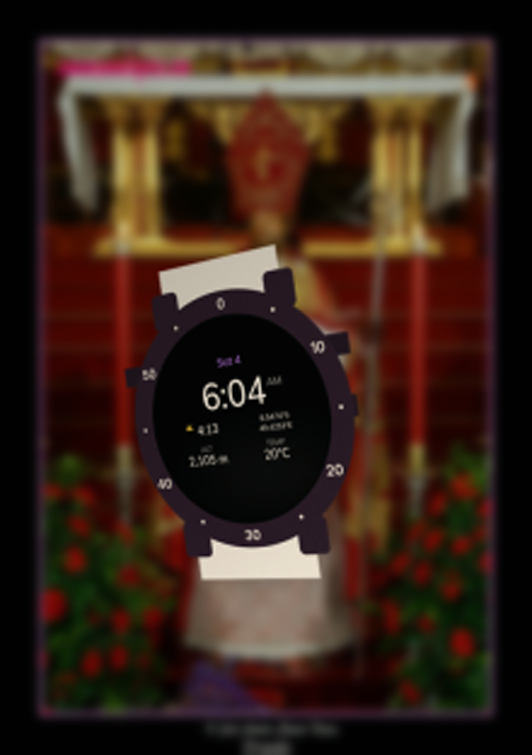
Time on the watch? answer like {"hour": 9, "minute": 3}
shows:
{"hour": 6, "minute": 4}
